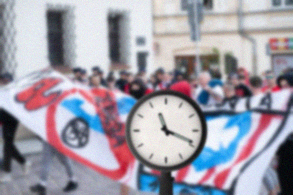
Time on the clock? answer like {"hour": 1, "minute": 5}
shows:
{"hour": 11, "minute": 19}
